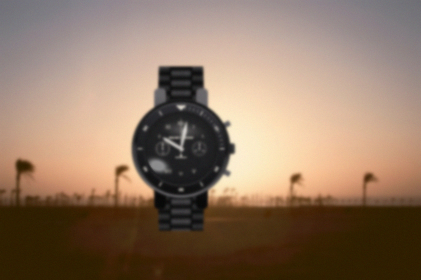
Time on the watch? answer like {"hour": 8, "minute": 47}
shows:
{"hour": 10, "minute": 2}
